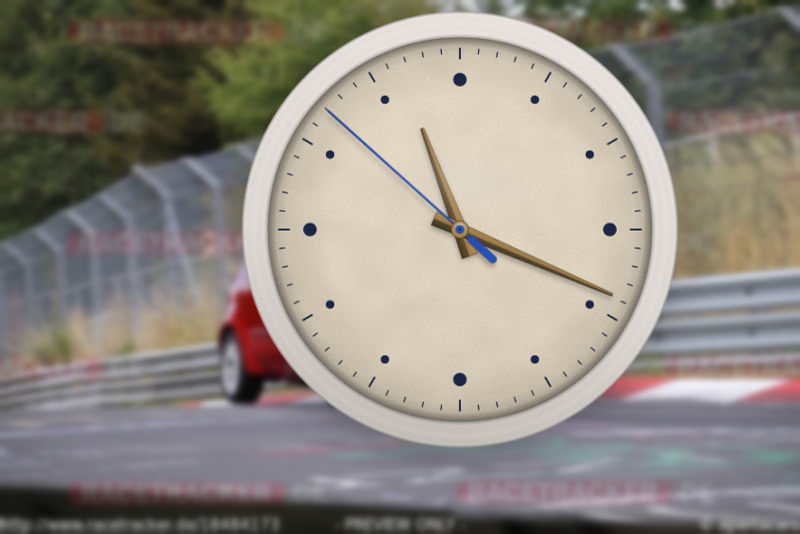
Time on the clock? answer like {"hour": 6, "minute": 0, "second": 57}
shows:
{"hour": 11, "minute": 18, "second": 52}
